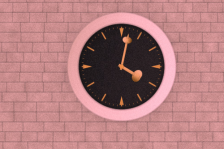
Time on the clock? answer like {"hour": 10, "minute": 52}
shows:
{"hour": 4, "minute": 2}
